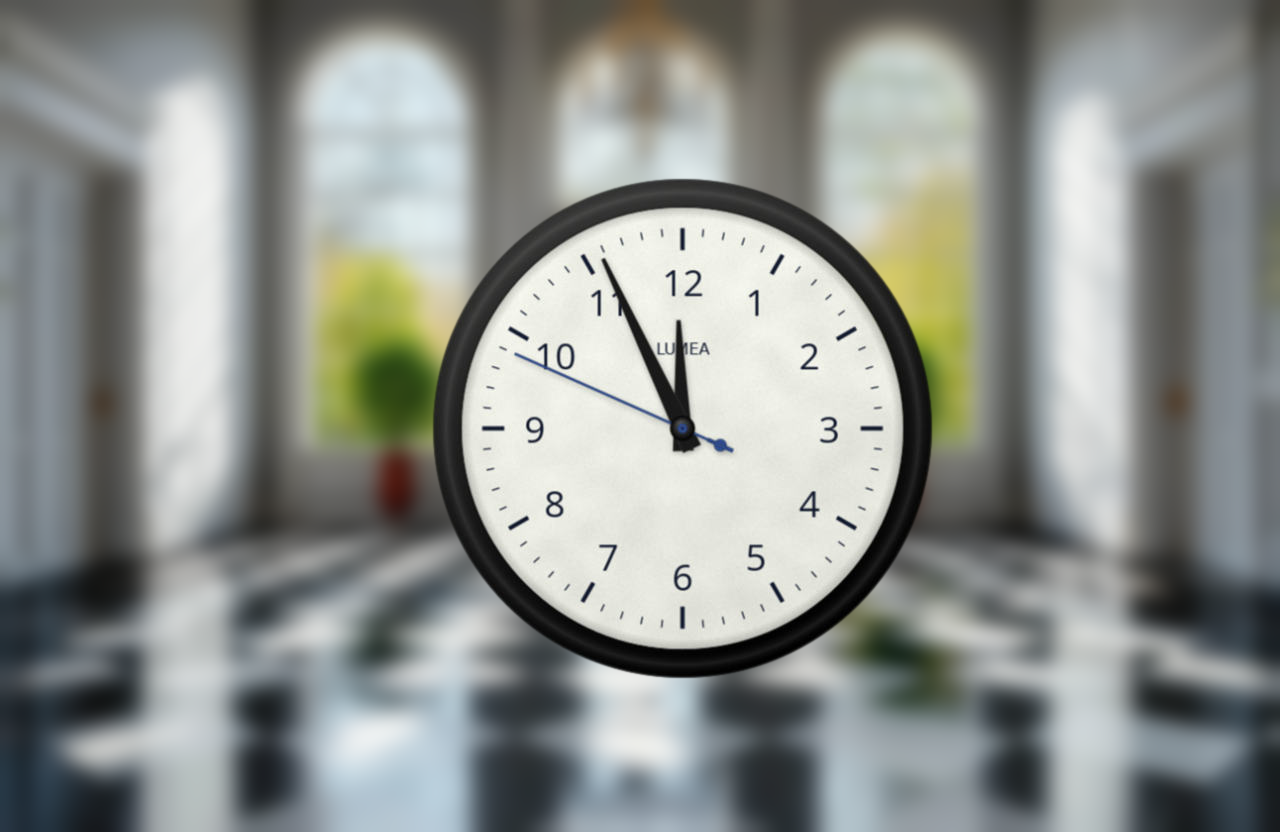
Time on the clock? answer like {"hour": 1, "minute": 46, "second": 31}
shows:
{"hour": 11, "minute": 55, "second": 49}
